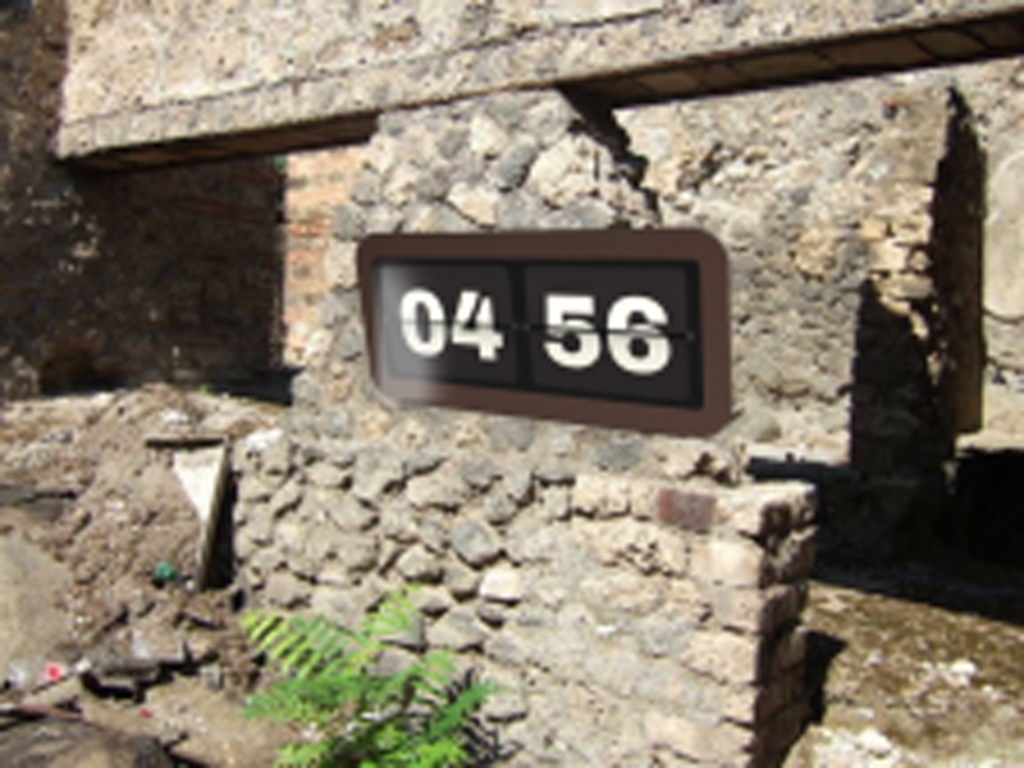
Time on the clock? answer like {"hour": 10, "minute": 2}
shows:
{"hour": 4, "minute": 56}
